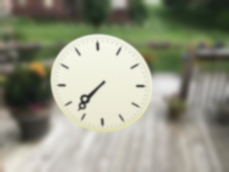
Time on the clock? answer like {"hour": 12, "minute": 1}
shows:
{"hour": 7, "minute": 37}
